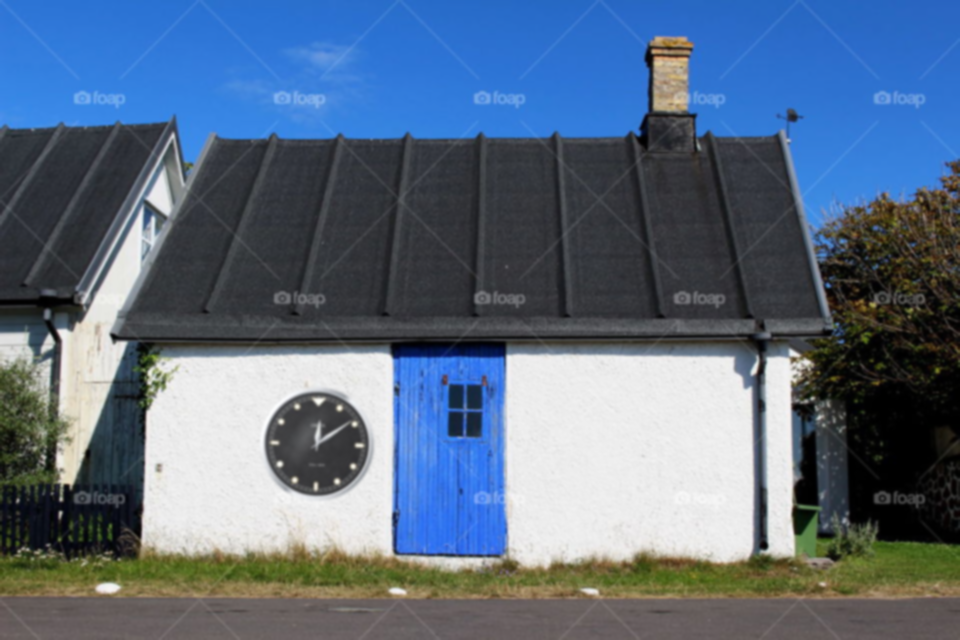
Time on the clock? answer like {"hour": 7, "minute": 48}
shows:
{"hour": 12, "minute": 9}
